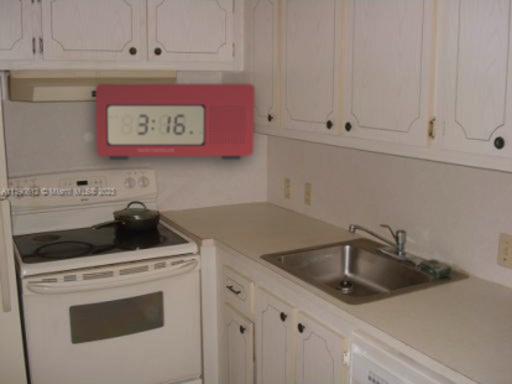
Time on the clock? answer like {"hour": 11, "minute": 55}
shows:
{"hour": 3, "minute": 16}
